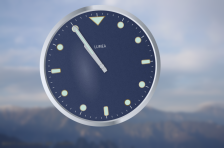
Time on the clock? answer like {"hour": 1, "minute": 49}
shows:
{"hour": 10, "minute": 55}
